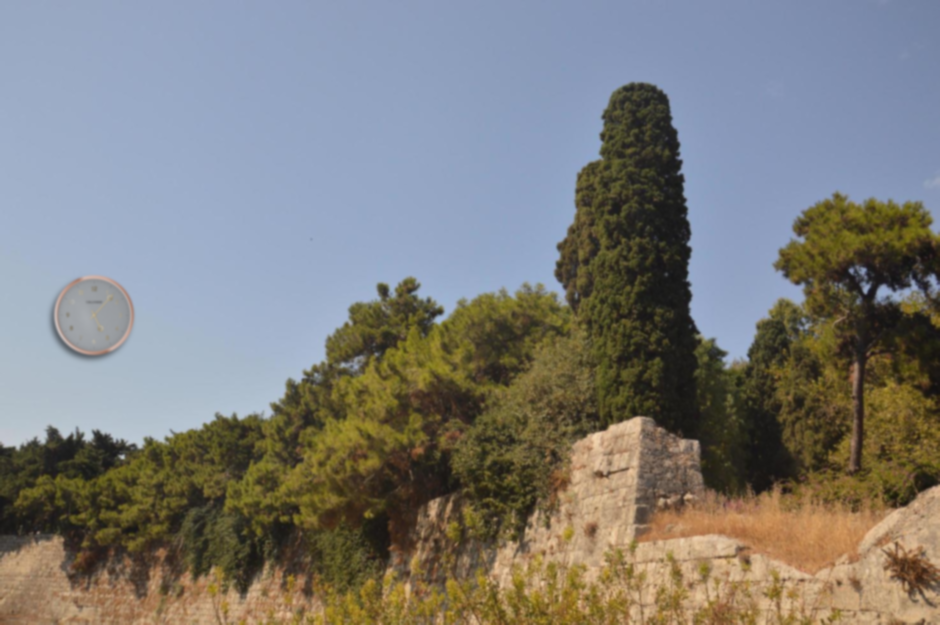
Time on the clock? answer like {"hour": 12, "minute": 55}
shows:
{"hour": 5, "minute": 7}
